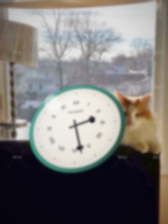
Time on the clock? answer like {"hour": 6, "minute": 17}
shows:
{"hour": 2, "minute": 28}
